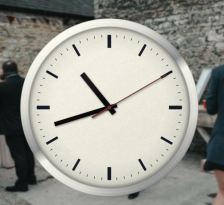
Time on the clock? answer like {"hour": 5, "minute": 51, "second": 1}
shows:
{"hour": 10, "minute": 42, "second": 10}
